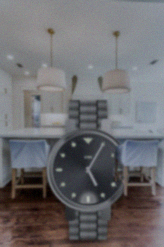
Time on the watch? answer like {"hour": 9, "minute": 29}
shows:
{"hour": 5, "minute": 5}
